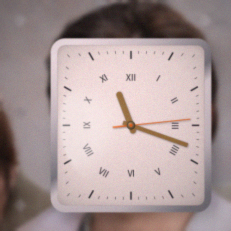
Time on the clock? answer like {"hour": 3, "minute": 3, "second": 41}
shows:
{"hour": 11, "minute": 18, "second": 14}
